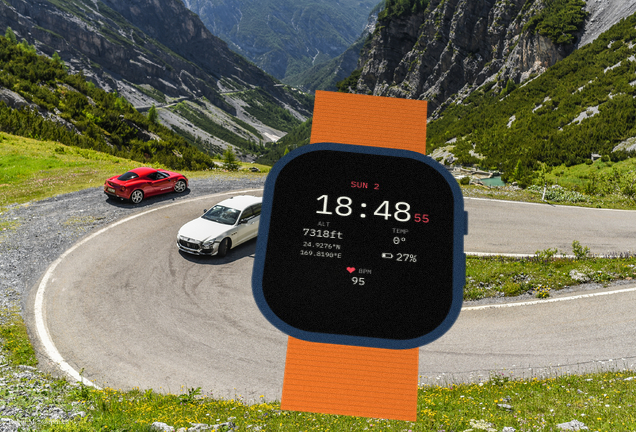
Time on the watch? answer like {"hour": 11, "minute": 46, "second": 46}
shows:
{"hour": 18, "minute": 48, "second": 55}
